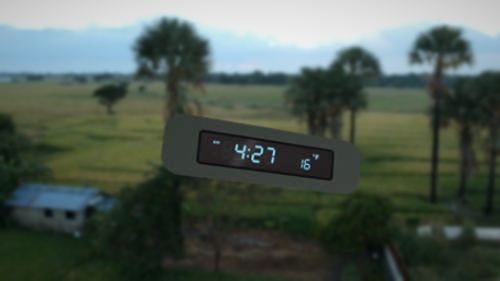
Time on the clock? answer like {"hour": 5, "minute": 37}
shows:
{"hour": 4, "minute": 27}
